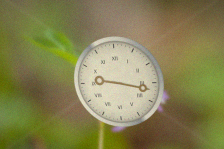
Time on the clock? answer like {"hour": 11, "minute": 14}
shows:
{"hour": 9, "minute": 17}
